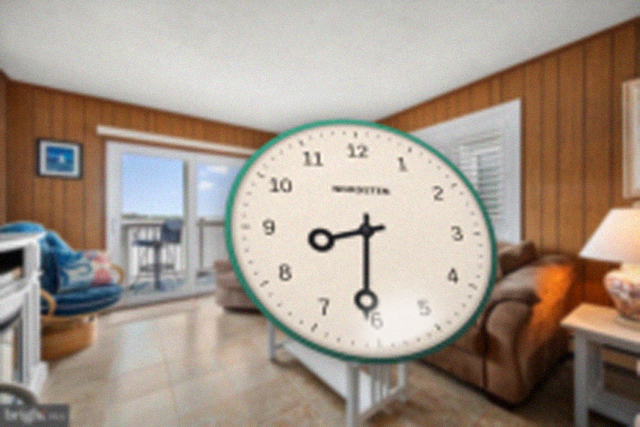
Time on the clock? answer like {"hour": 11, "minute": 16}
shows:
{"hour": 8, "minute": 31}
